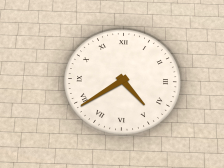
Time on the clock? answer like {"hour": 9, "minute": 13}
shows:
{"hour": 4, "minute": 39}
